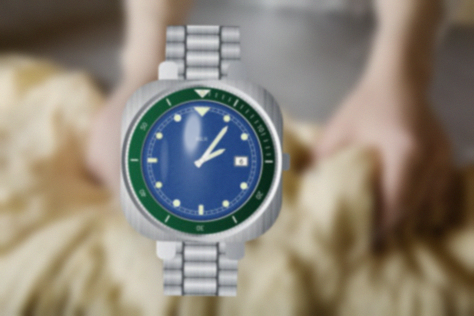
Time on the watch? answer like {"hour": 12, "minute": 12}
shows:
{"hour": 2, "minute": 6}
